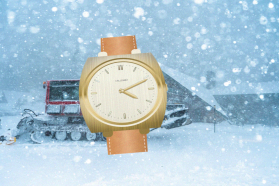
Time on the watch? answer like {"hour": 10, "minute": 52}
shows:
{"hour": 4, "minute": 11}
